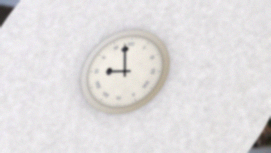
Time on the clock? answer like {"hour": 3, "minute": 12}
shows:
{"hour": 8, "minute": 58}
